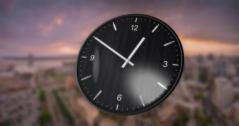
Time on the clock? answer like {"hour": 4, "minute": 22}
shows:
{"hour": 12, "minute": 50}
